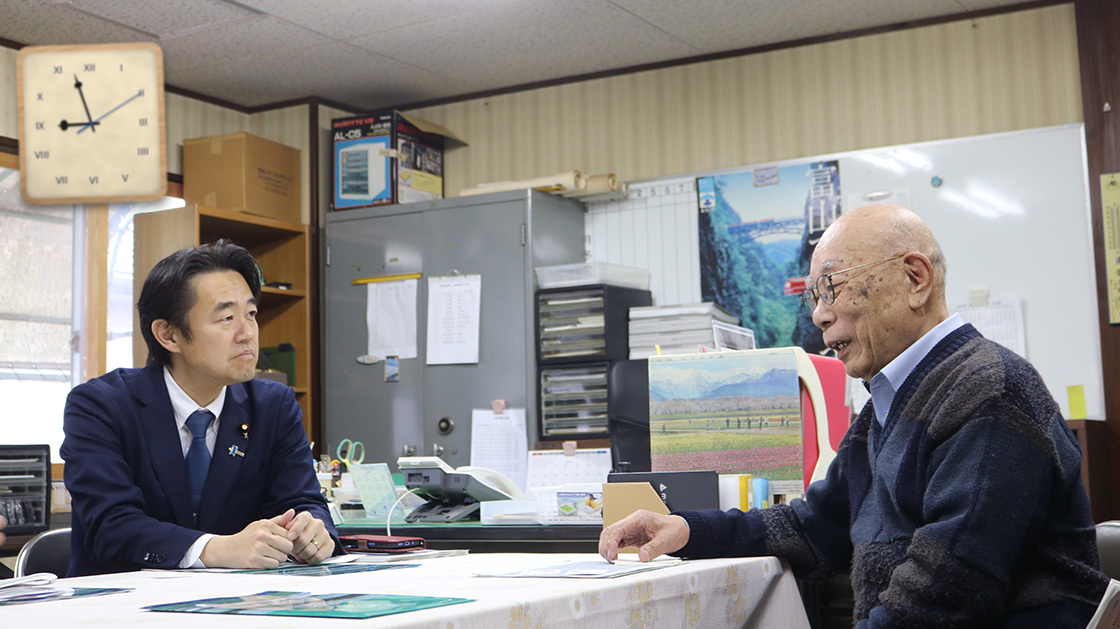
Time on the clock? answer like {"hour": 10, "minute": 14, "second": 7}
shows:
{"hour": 8, "minute": 57, "second": 10}
